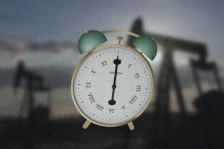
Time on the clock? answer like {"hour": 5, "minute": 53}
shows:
{"hour": 6, "minute": 0}
